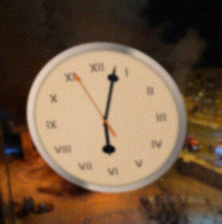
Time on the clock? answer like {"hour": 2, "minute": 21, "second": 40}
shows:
{"hour": 6, "minute": 2, "second": 56}
